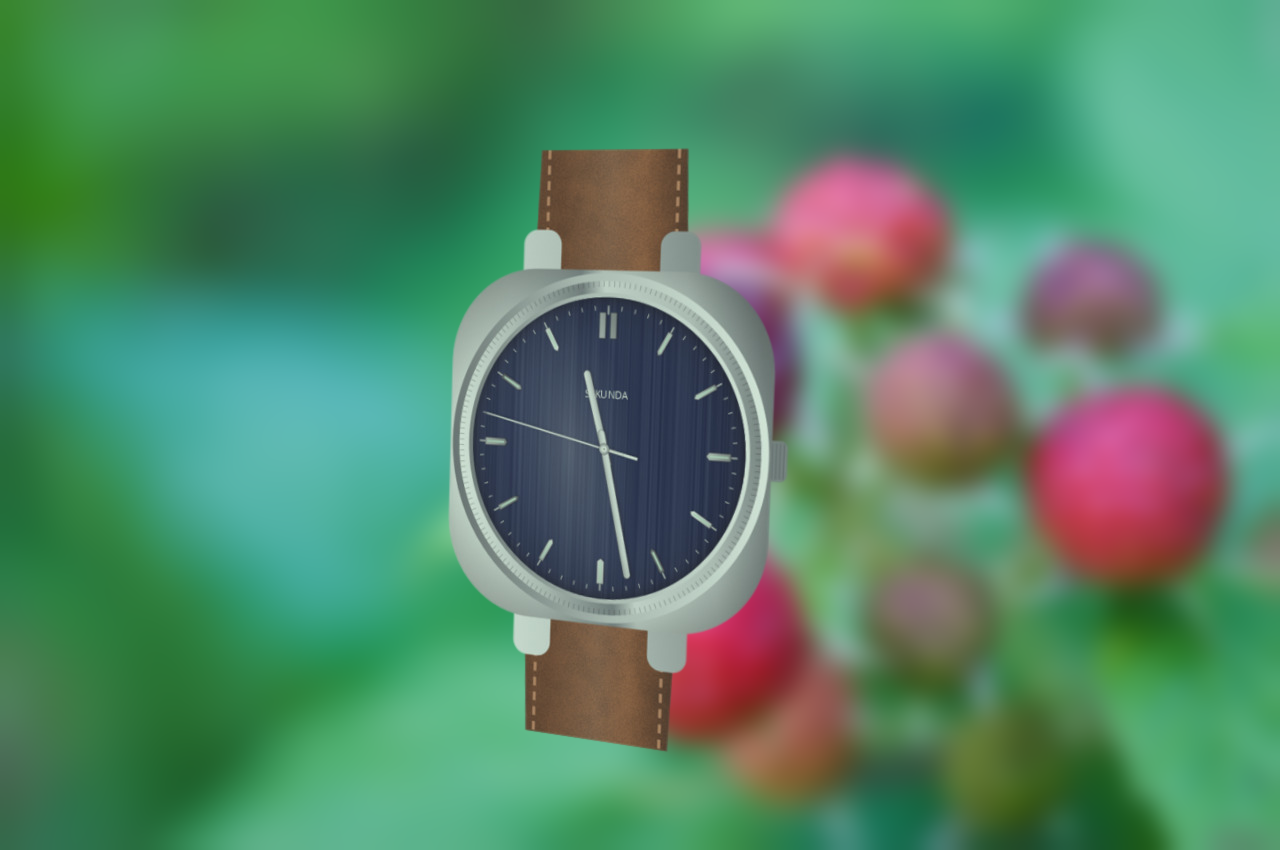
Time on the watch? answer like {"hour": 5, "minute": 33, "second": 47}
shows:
{"hour": 11, "minute": 27, "second": 47}
